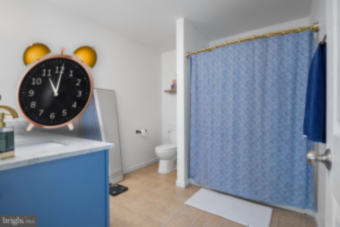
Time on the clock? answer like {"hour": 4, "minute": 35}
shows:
{"hour": 11, "minute": 1}
